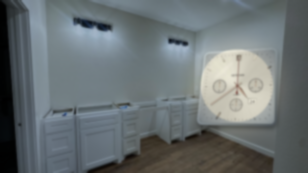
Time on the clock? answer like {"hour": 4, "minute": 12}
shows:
{"hour": 4, "minute": 39}
